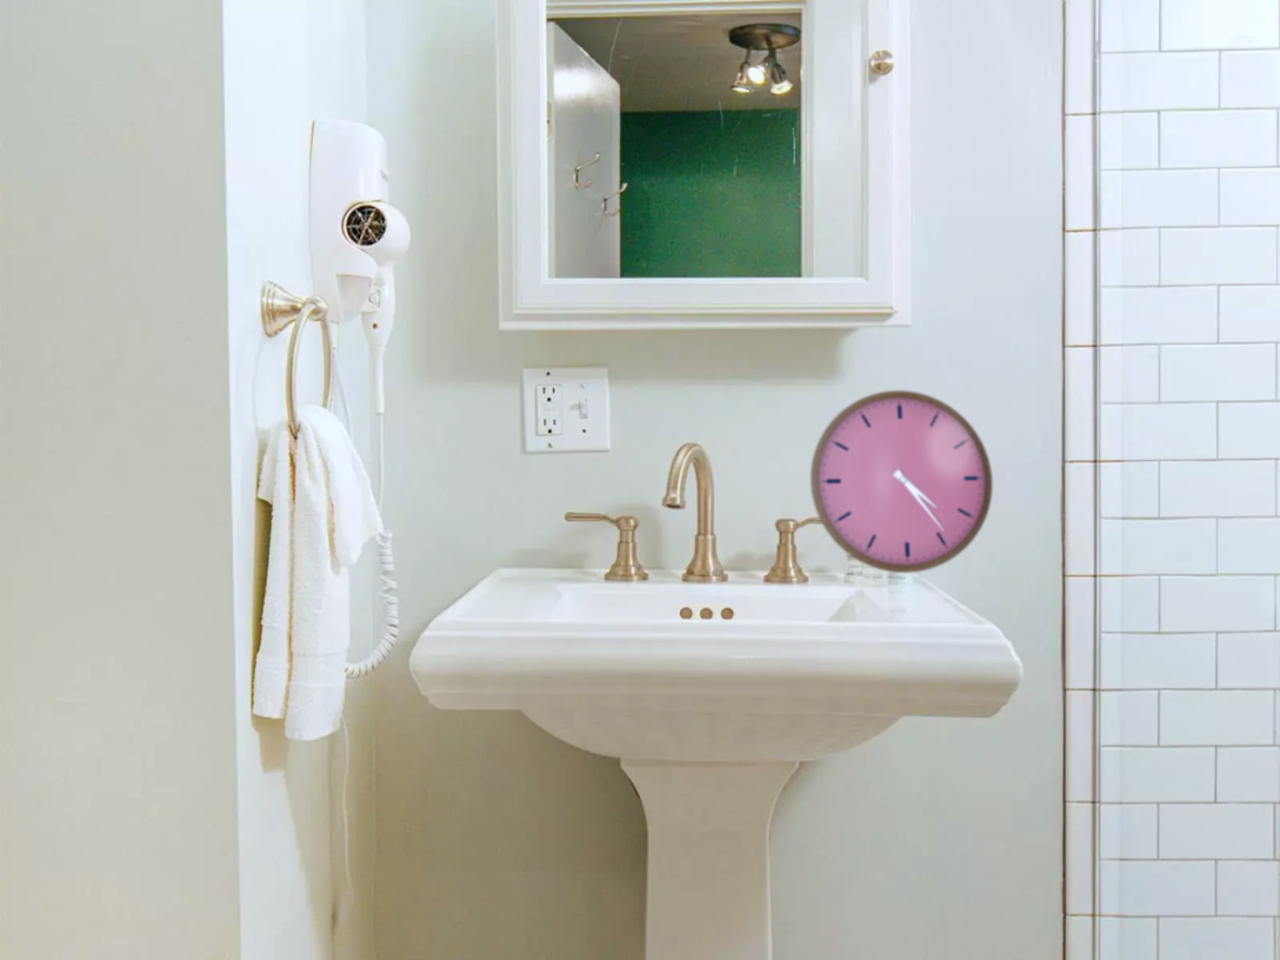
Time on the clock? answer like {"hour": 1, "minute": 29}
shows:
{"hour": 4, "minute": 24}
